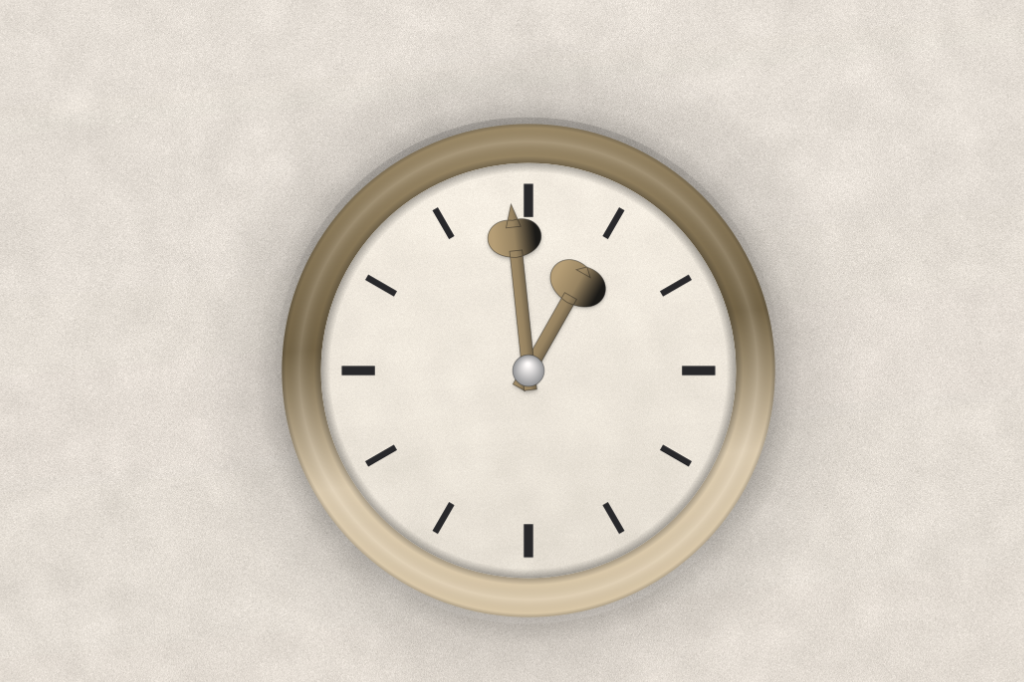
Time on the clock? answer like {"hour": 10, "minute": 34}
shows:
{"hour": 12, "minute": 59}
